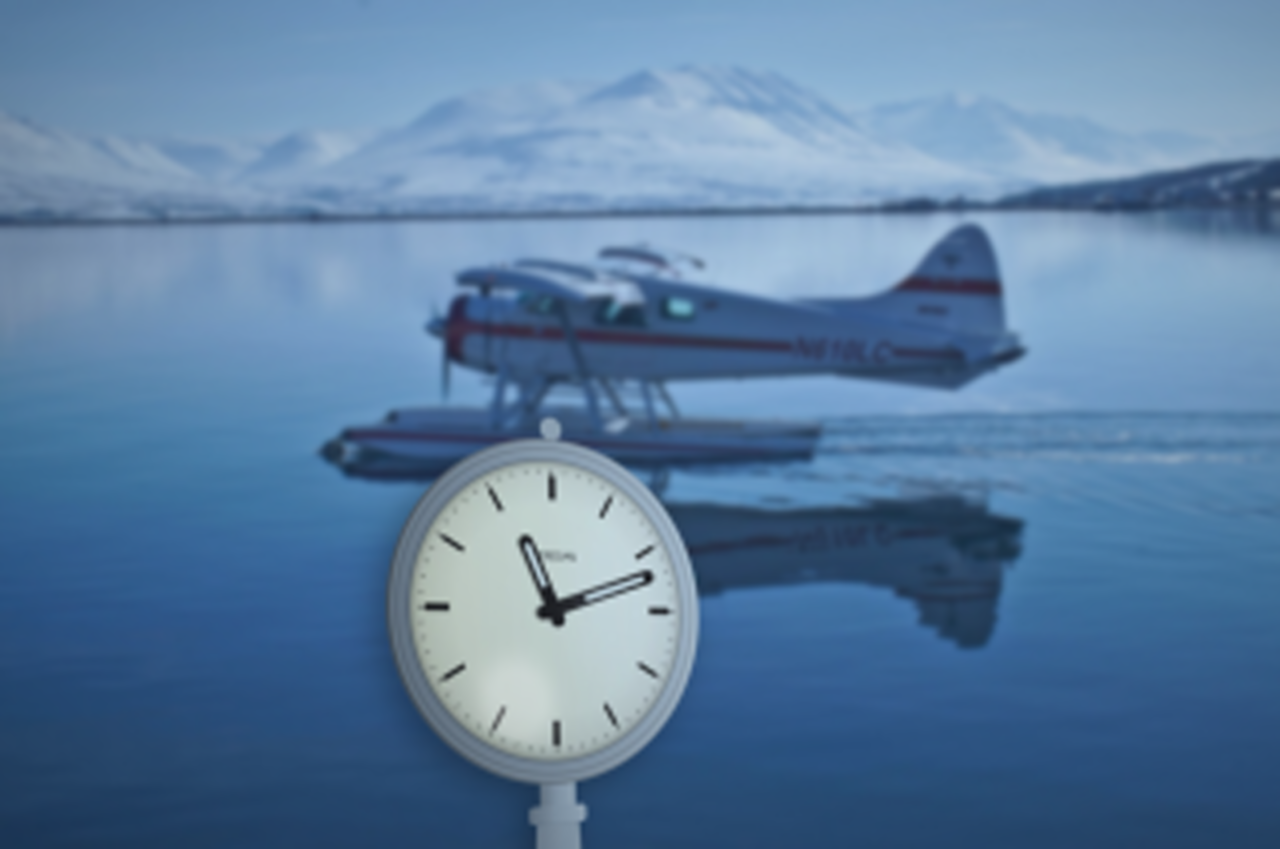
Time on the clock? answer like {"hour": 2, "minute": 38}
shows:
{"hour": 11, "minute": 12}
